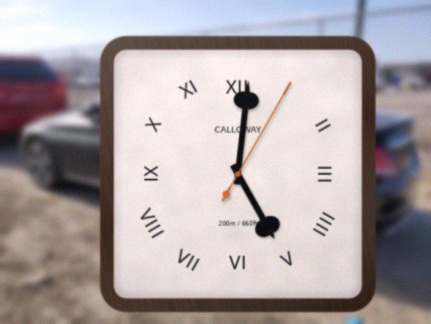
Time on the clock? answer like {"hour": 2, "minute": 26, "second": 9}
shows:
{"hour": 5, "minute": 1, "second": 5}
